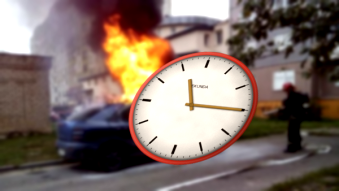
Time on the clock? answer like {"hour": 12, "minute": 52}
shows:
{"hour": 11, "minute": 15}
